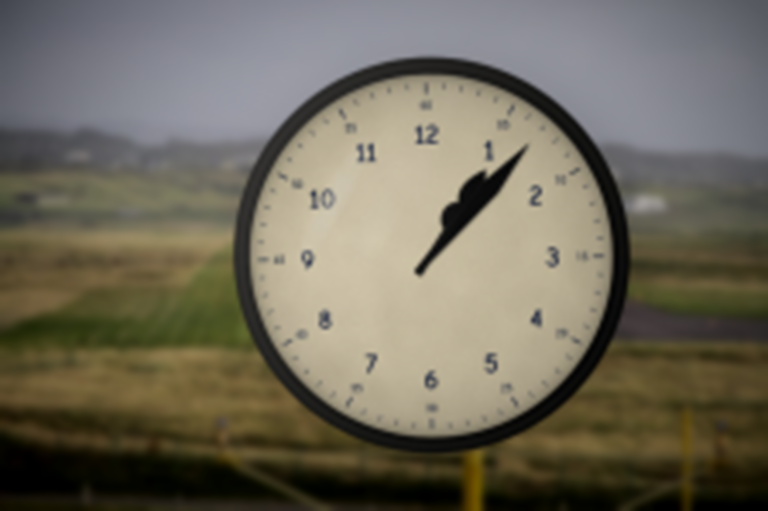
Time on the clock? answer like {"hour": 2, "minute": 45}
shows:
{"hour": 1, "minute": 7}
